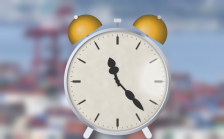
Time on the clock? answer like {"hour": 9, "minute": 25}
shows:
{"hour": 11, "minute": 23}
